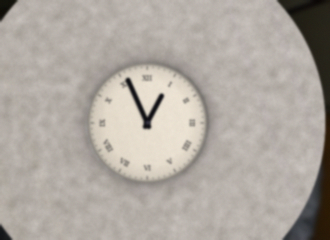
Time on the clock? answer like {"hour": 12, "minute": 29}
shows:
{"hour": 12, "minute": 56}
